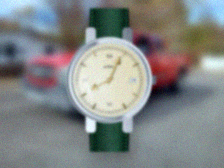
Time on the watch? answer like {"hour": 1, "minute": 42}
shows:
{"hour": 8, "minute": 4}
